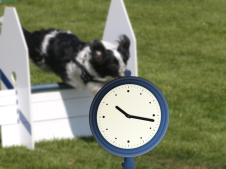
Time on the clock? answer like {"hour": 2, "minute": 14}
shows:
{"hour": 10, "minute": 17}
